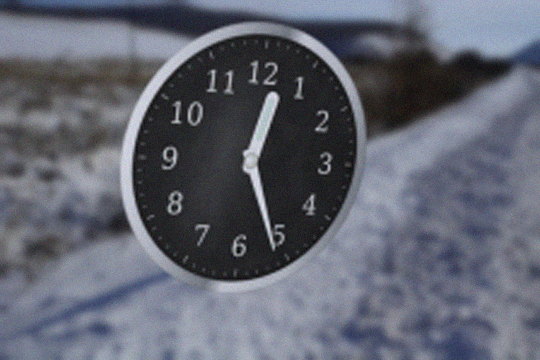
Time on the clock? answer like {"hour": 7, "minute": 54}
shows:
{"hour": 12, "minute": 26}
